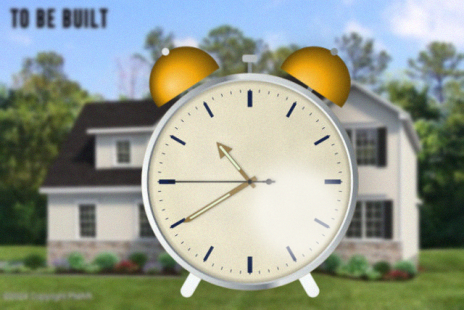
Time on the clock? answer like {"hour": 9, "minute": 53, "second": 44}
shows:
{"hour": 10, "minute": 39, "second": 45}
